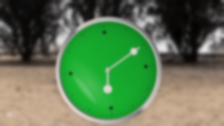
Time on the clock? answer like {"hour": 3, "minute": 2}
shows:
{"hour": 6, "minute": 10}
